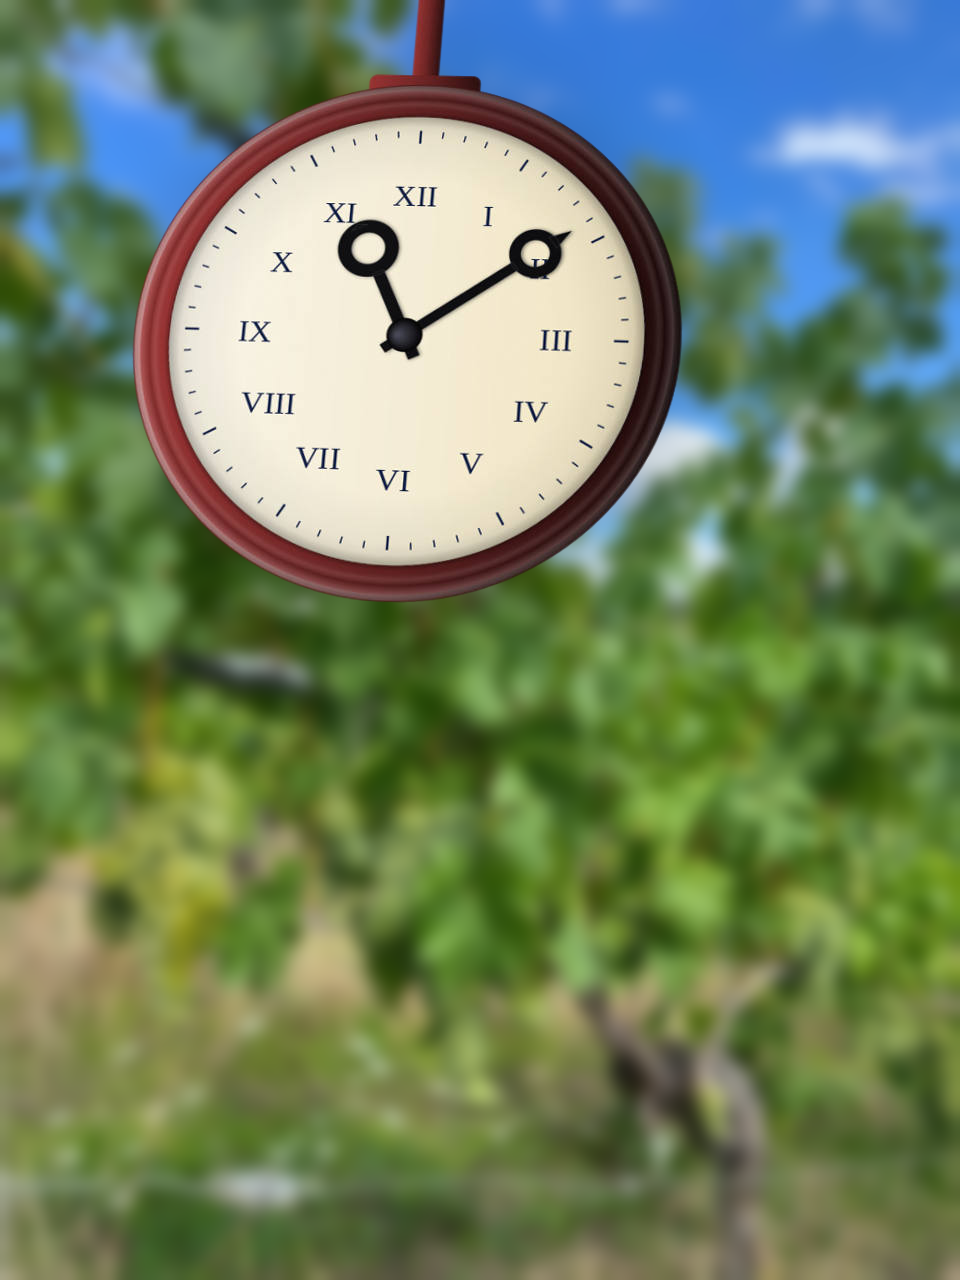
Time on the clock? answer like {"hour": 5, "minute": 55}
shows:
{"hour": 11, "minute": 9}
